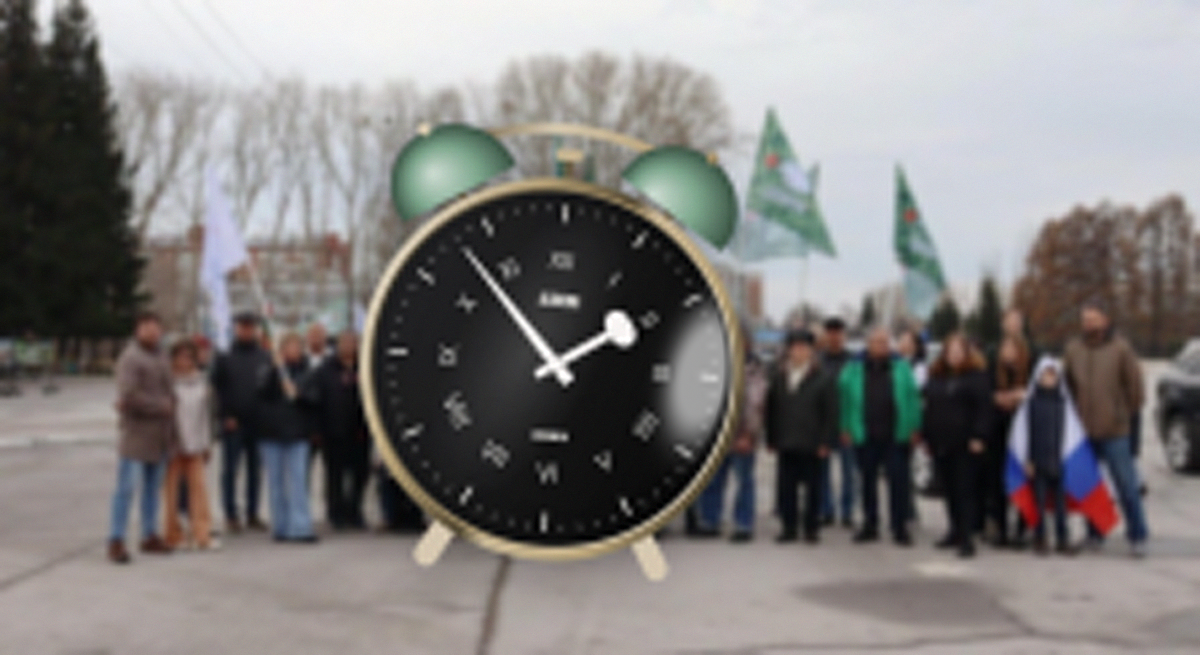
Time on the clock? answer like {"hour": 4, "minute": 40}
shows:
{"hour": 1, "minute": 53}
